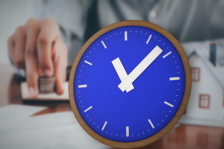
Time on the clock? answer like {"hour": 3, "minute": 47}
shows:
{"hour": 11, "minute": 8}
